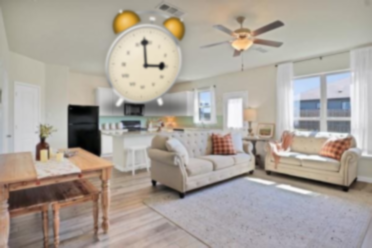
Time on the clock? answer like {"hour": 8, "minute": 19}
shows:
{"hour": 2, "minute": 58}
